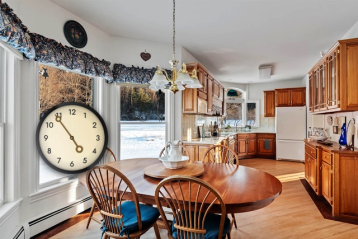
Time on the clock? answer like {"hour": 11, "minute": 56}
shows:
{"hour": 4, "minute": 54}
